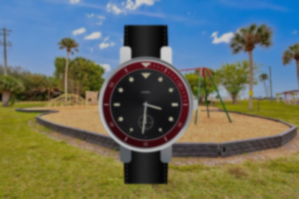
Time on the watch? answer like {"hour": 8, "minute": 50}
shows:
{"hour": 3, "minute": 31}
